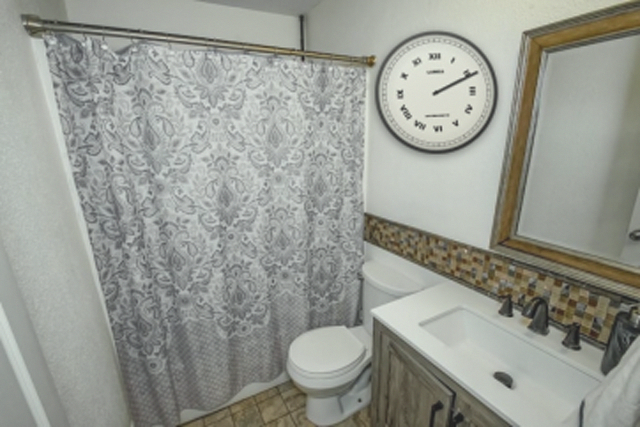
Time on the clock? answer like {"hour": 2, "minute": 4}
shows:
{"hour": 2, "minute": 11}
